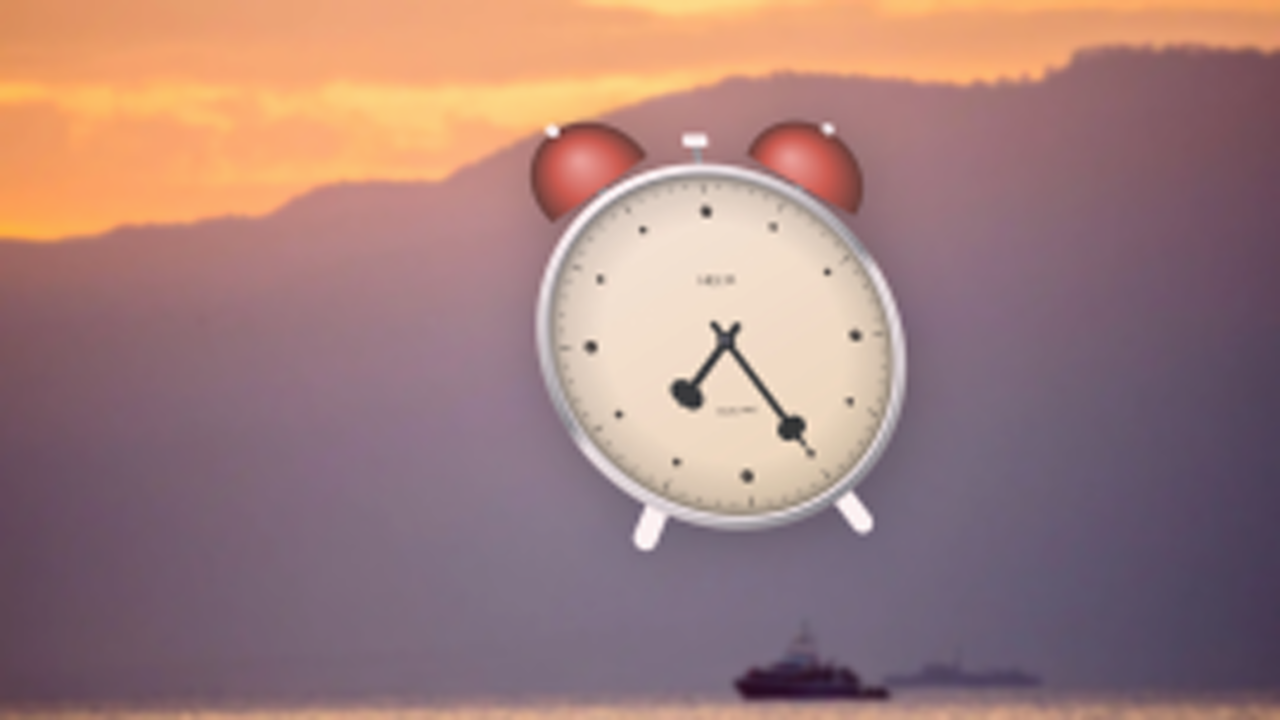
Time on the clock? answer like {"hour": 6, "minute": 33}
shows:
{"hour": 7, "minute": 25}
